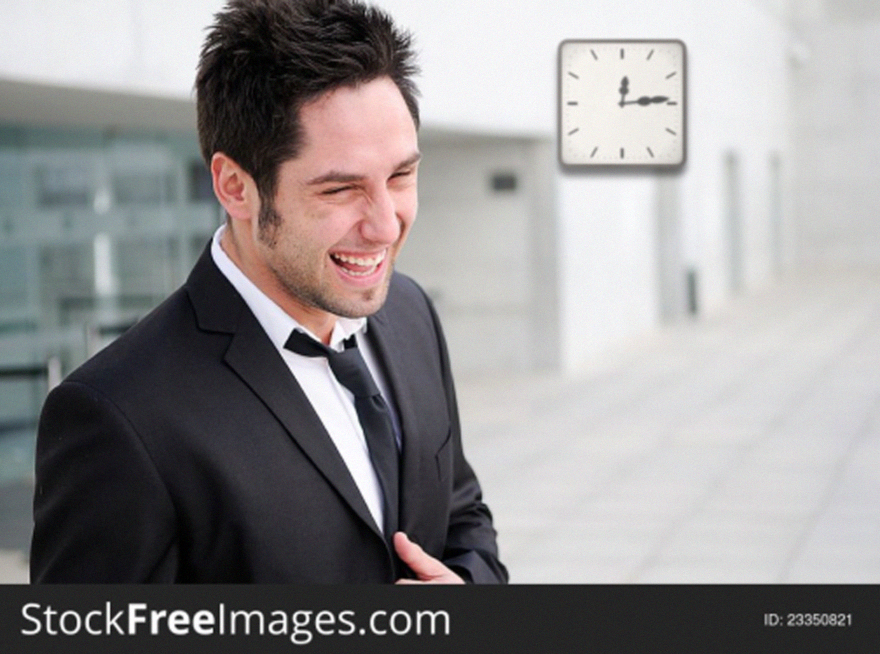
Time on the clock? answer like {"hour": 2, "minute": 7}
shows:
{"hour": 12, "minute": 14}
